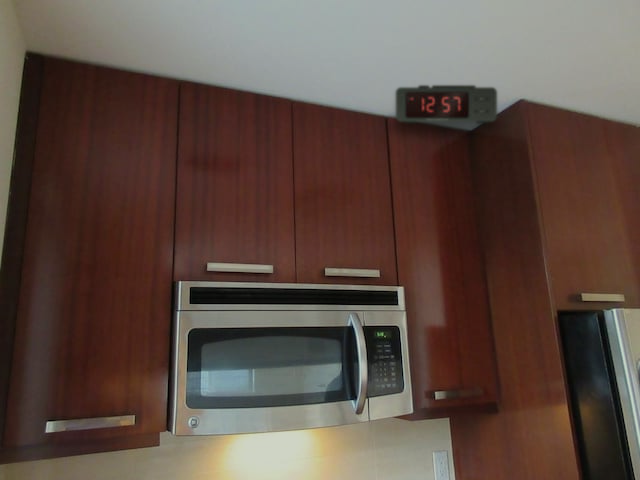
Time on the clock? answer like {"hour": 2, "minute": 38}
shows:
{"hour": 12, "minute": 57}
